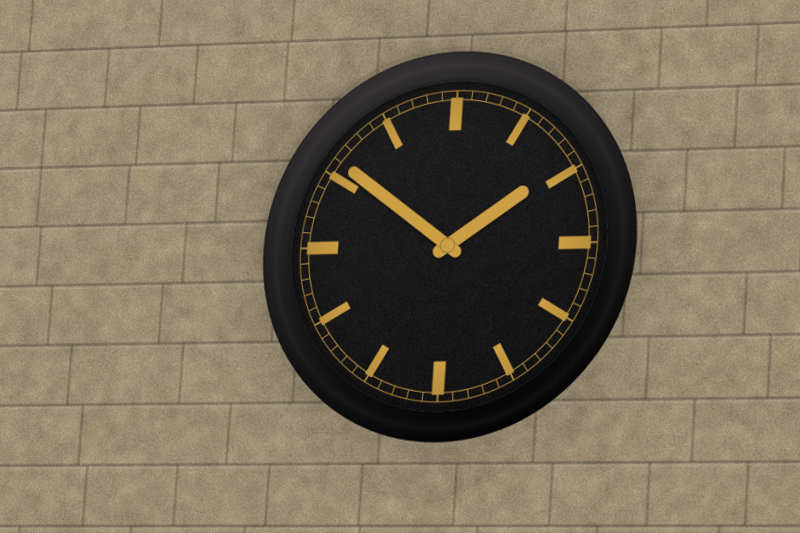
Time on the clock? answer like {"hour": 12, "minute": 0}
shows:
{"hour": 1, "minute": 51}
